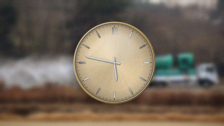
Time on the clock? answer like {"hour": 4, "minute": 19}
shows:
{"hour": 5, "minute": 47}
